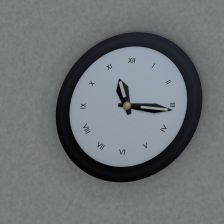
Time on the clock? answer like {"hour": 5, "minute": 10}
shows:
{"hour": 11, "minute": 16}
